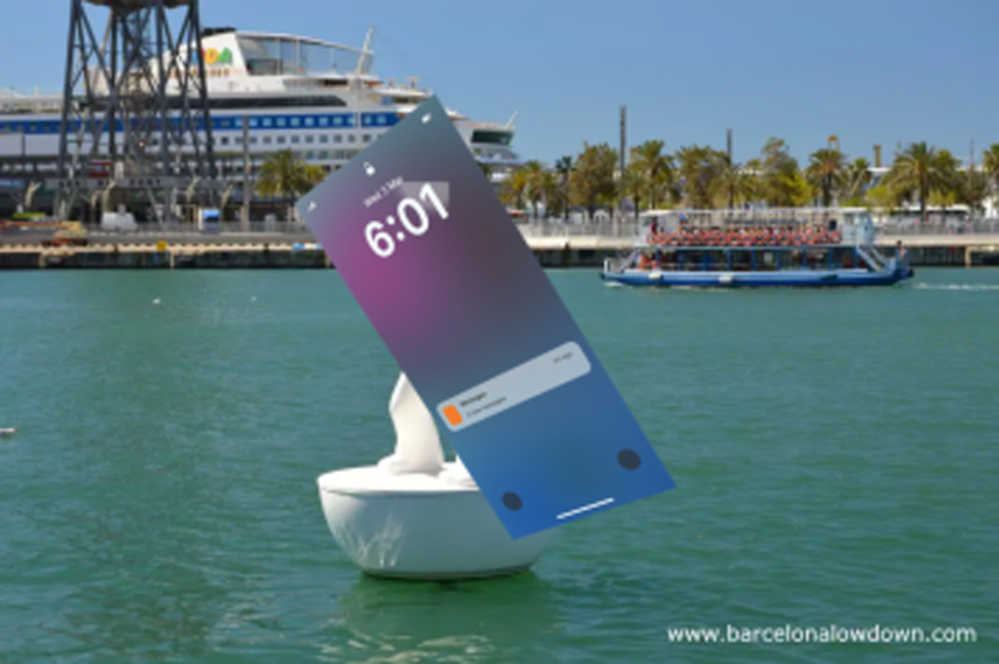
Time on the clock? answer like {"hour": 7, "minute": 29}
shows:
{"hour": 6, "minute": 1}
